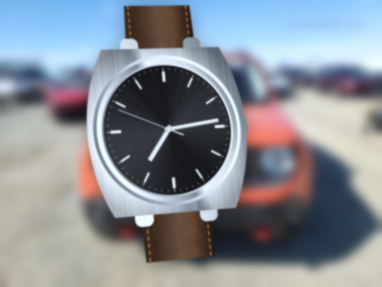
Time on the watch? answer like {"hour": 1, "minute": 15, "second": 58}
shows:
{"hour": 7, "minute": 13, "second": 49}
